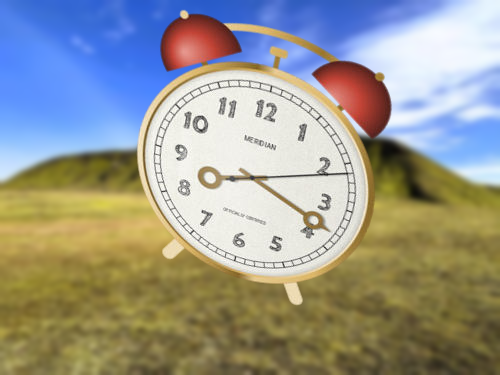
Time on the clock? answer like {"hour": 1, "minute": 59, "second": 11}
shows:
{"hour": 8, "minute": 18, "second": 11}
